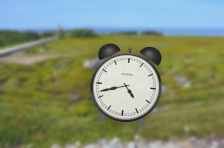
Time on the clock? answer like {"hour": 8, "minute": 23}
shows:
{"hour": 4, "minute": 42}
